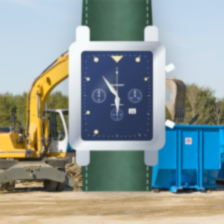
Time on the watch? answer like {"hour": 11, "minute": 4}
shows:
{"hour": 5, "minute": 54}
